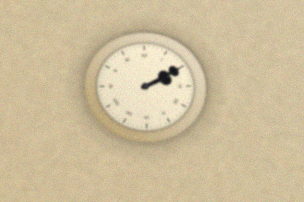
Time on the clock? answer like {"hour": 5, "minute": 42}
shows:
{"hour": 2, "minute": 10}
